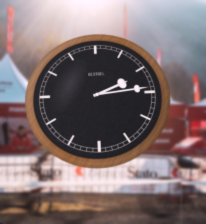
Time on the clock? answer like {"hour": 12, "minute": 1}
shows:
{"hour": 2, "minute": 14}
